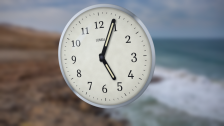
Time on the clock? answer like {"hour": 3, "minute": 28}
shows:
{"hour": 5, "minute": 4}
